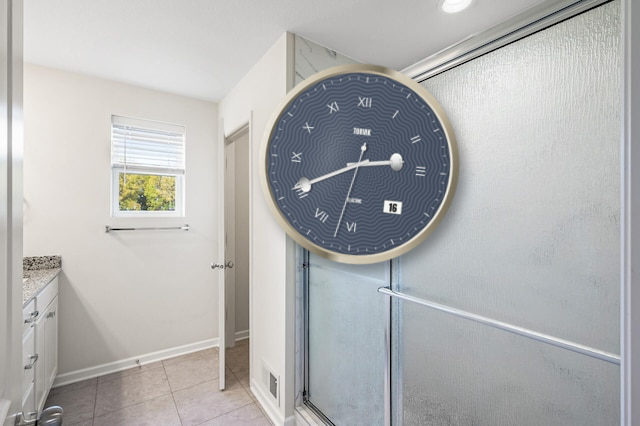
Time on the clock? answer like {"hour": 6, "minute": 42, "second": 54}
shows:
{"hour": 2, "minute": 40, "second": 32}
